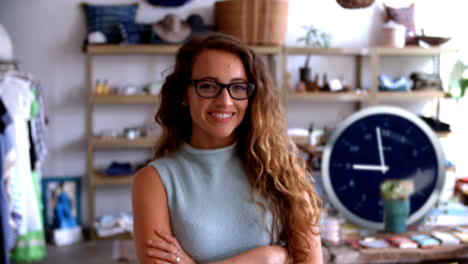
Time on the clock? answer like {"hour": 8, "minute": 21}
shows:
{"hour": 8, "minute": 58}
